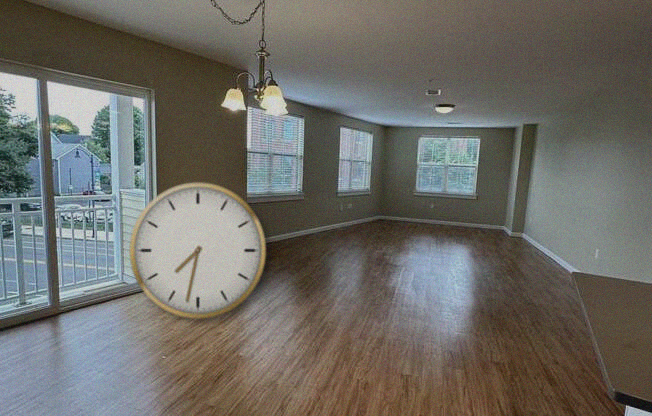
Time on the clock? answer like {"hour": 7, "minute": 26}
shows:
{"hour": 7, "minute": 32}
